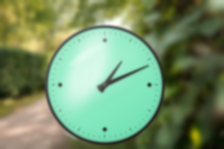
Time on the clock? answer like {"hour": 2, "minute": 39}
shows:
{"hour": 1, "minute": 11}
